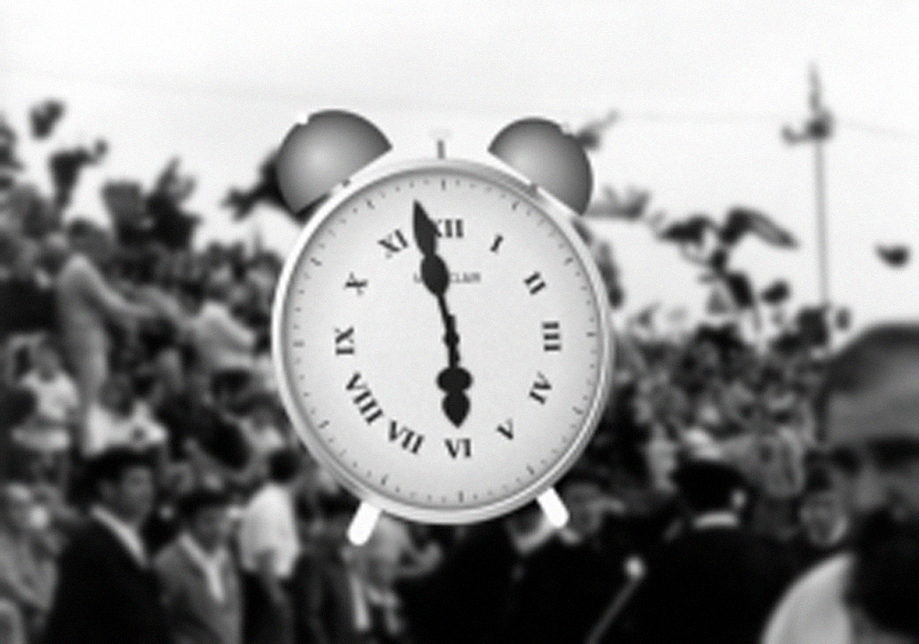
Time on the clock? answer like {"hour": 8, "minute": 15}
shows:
{"hour": 5, "minute": 58}
